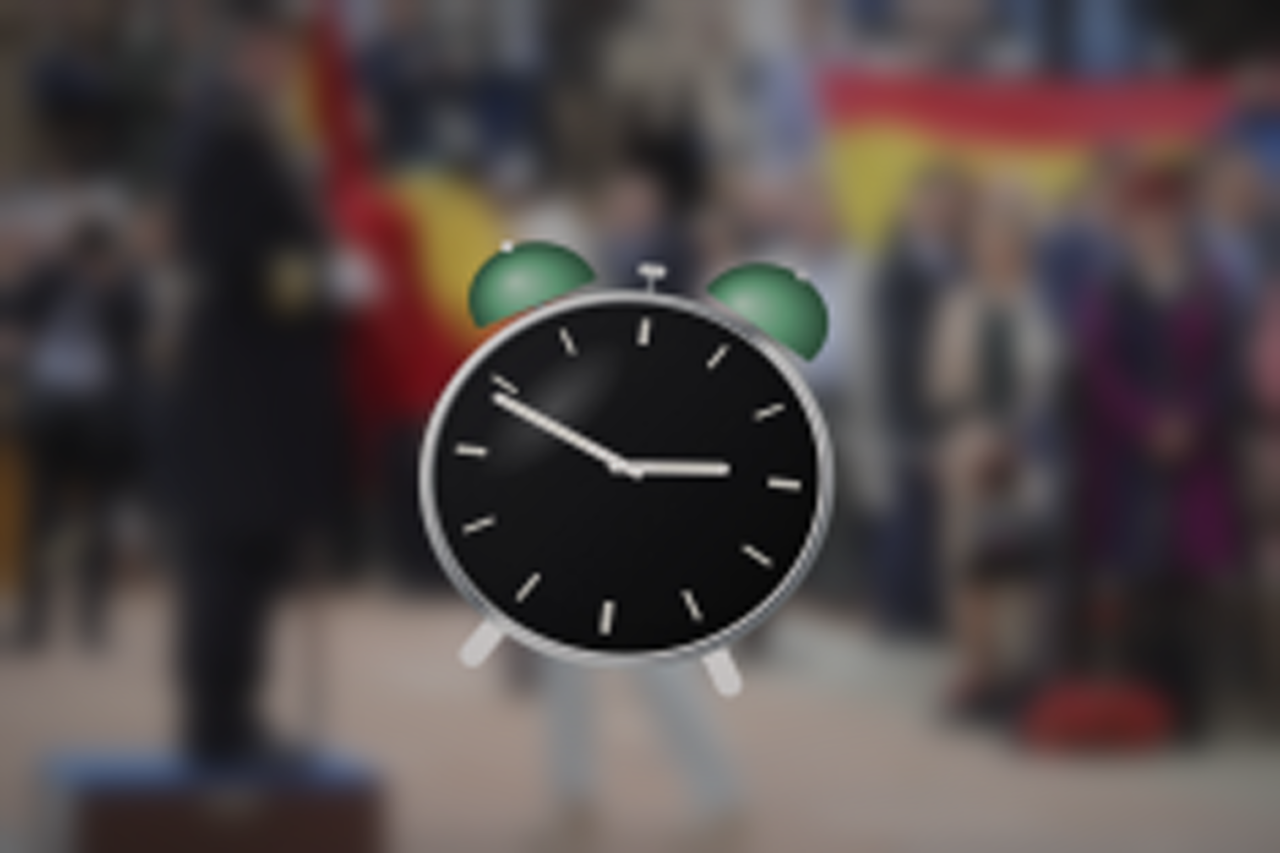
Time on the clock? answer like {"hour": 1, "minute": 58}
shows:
{"hour": 2, "minute": 49}
